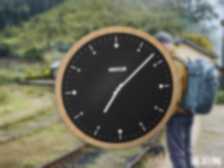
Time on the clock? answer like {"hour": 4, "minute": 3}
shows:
{"hour": 7, "minute": 8}
